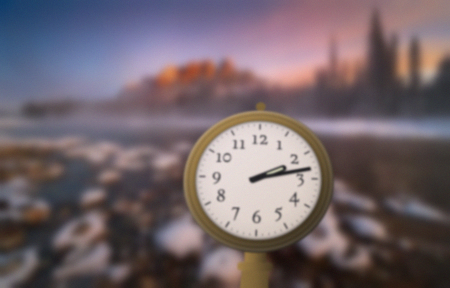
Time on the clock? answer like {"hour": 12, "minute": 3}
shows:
{"hour": 2, "minute": 13}
